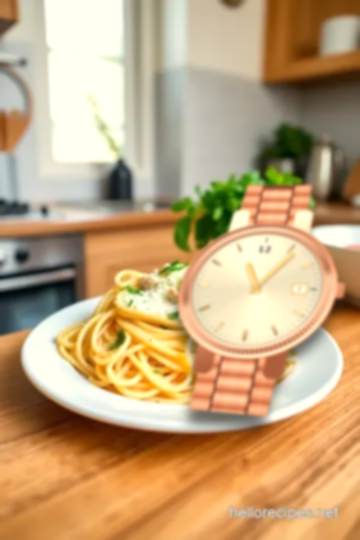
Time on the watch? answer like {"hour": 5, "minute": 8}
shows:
{"hour": 11, "minute": 6}
